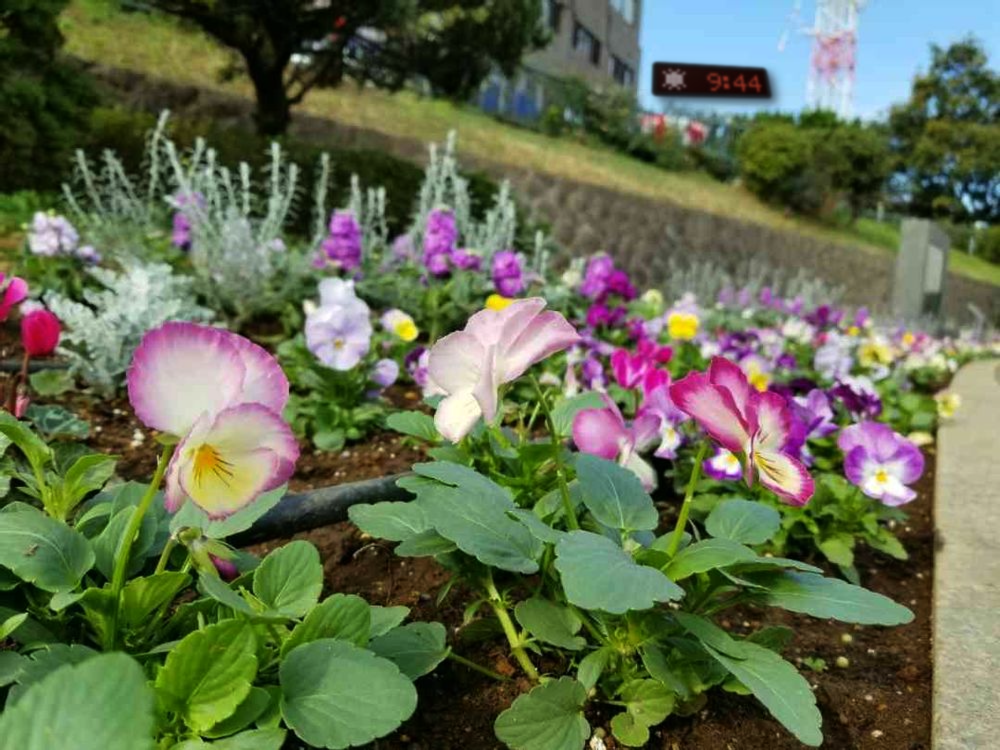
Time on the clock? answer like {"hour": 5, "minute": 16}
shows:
{"hour": 9, "minute": 44}
